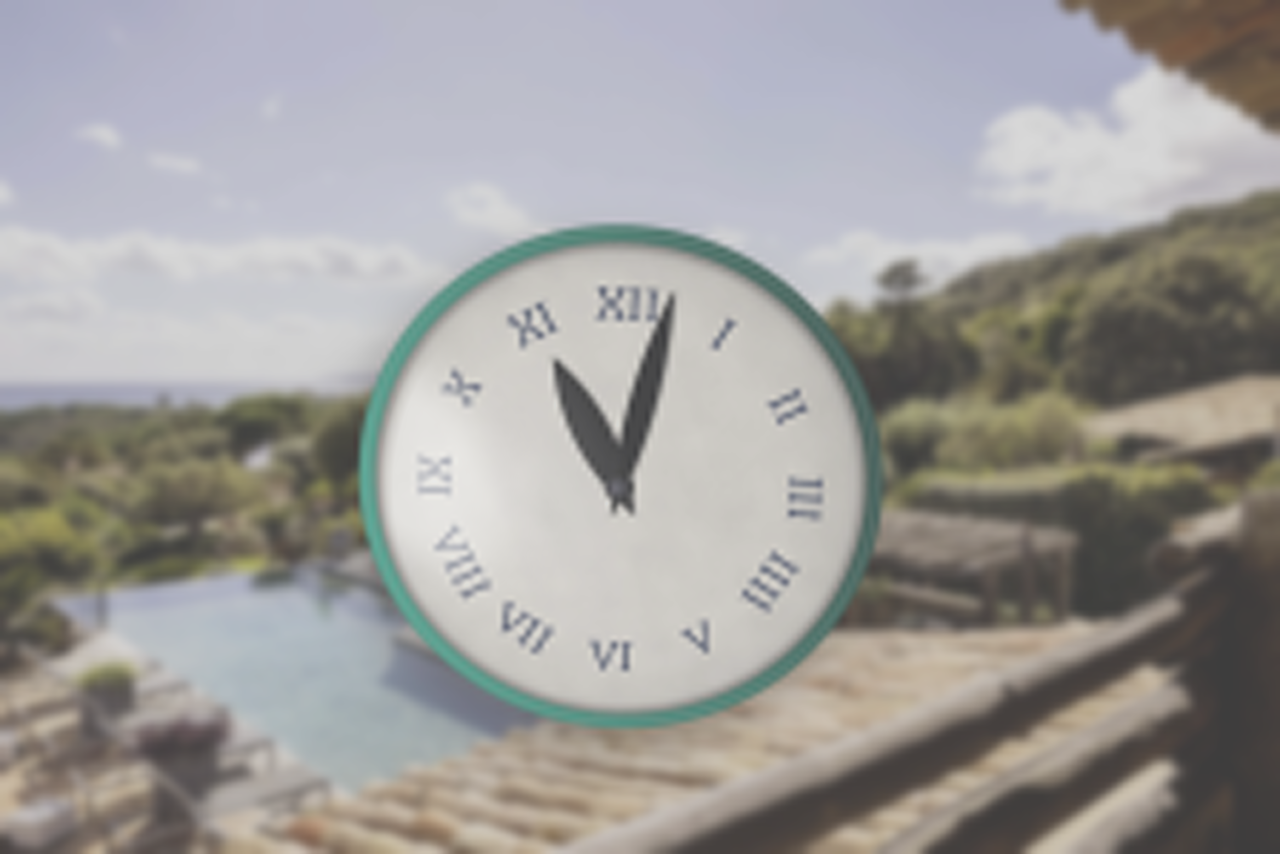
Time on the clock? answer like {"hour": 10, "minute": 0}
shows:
{"hour": 11, "minute": 2}
